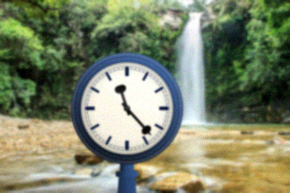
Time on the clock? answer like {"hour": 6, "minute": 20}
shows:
{"hour": 11, "minute": 23}
